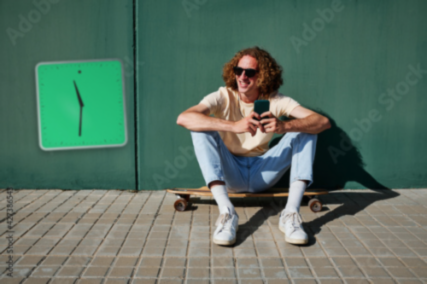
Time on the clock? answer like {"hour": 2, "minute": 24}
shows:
{"hour": 11, "minute": 31}
